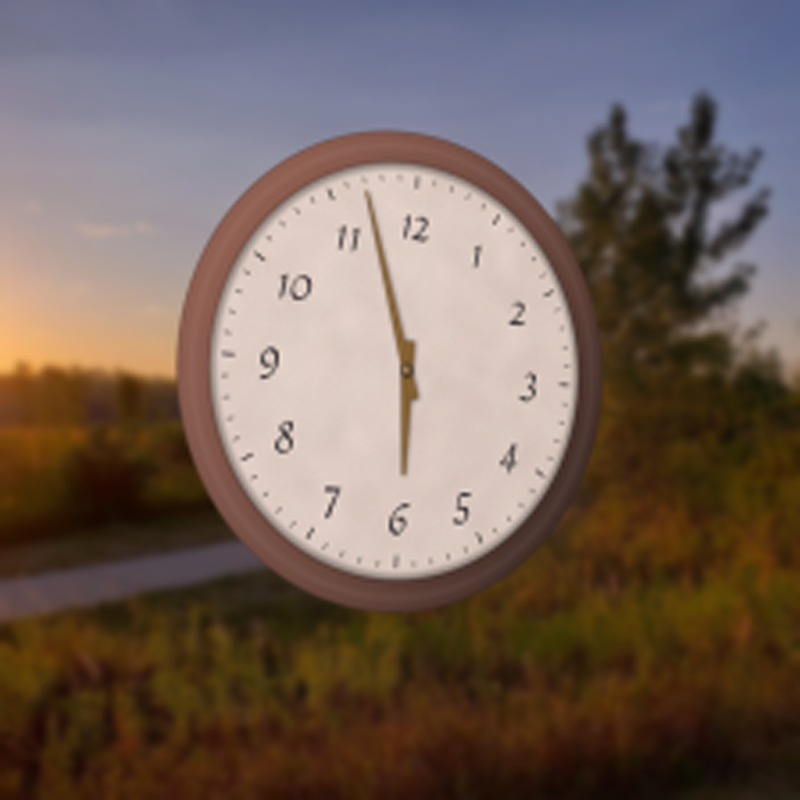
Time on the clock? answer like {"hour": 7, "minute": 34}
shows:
{"hour": 5, "minute": 57}
